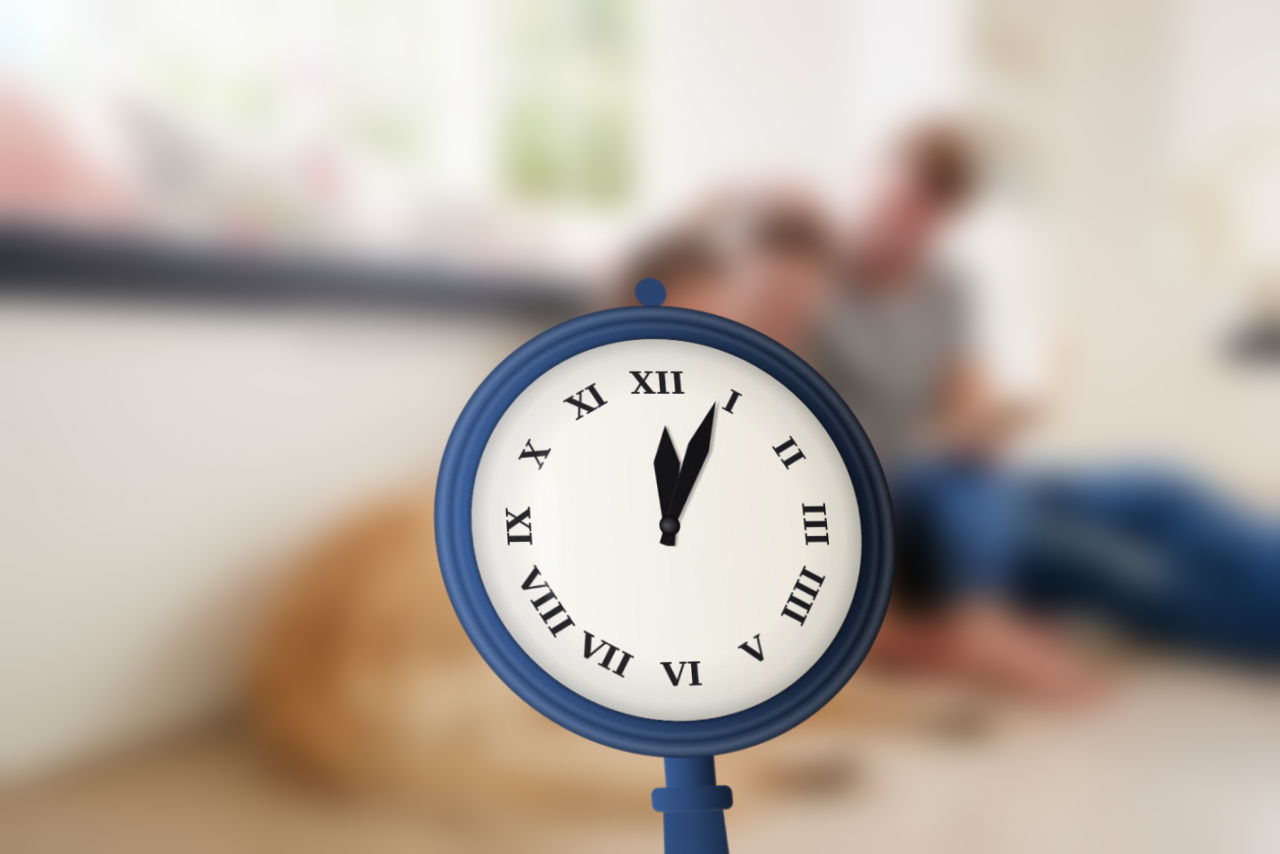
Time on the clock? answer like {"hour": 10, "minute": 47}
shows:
{"hour": 12, "minute": 4}
